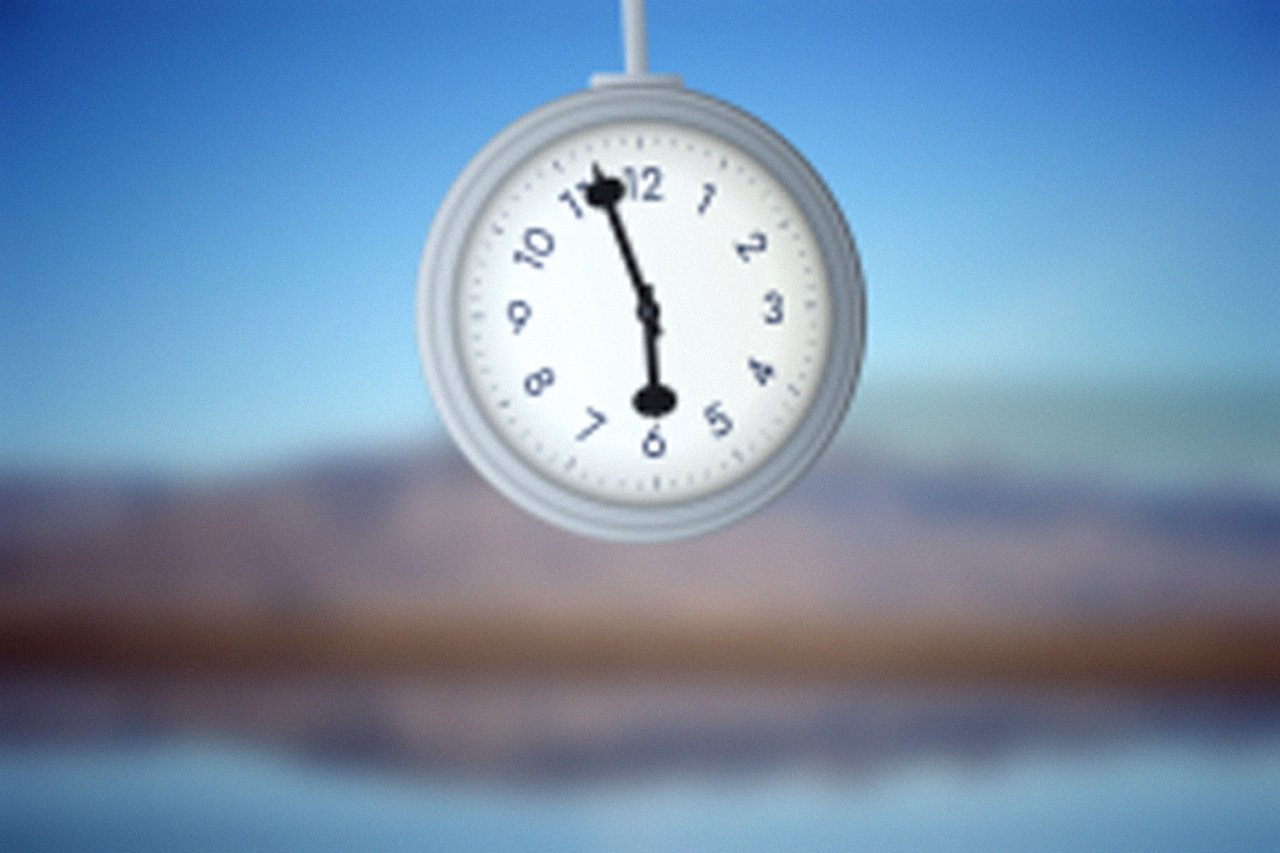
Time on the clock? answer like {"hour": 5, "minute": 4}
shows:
{"hour": 5, "minute": 57}
